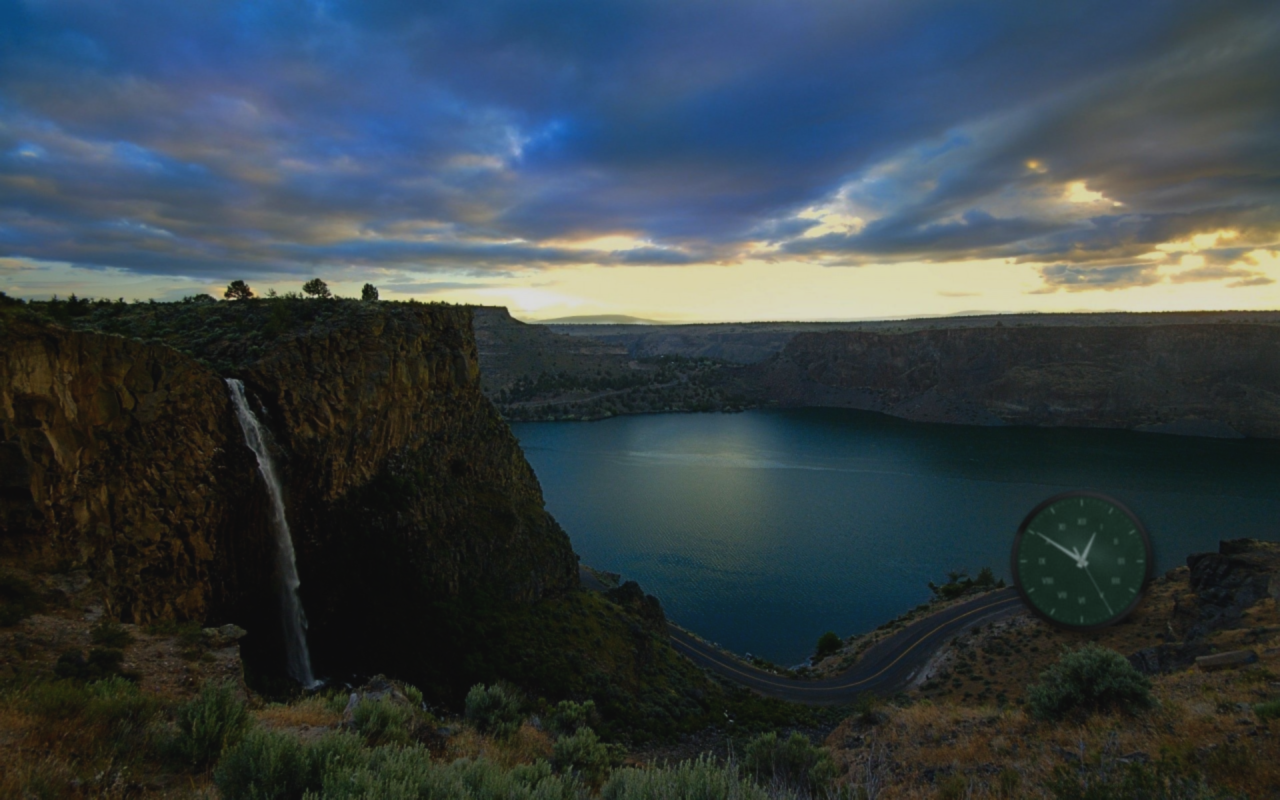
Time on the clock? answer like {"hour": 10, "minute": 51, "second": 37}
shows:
{"hour": 12, "minute": 50, "second": 25}
